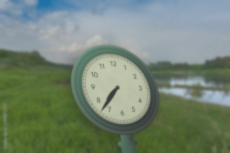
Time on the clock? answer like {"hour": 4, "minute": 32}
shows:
{"hour": 7, "minute": 37}
